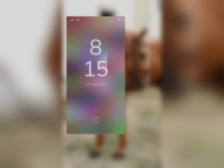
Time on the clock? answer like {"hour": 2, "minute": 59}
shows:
{"hour": 8, "minute": 15}
